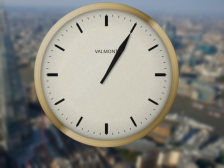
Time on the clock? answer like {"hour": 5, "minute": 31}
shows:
{"hour": 1, "minute": 5}
